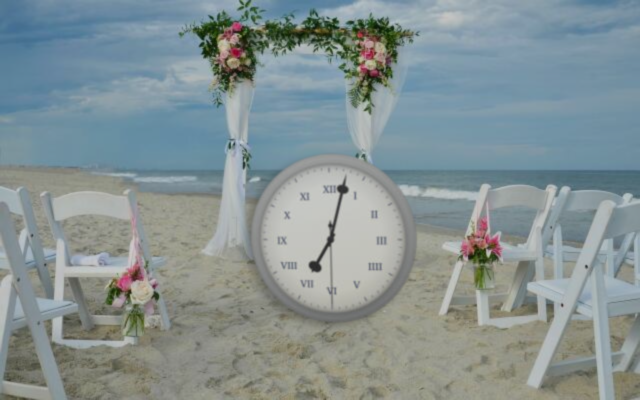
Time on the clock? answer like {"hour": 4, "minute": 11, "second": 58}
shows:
{"hour": 7, "minute": 2, "second": 30}
